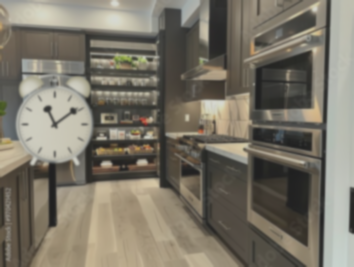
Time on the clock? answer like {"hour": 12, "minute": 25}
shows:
{"hour": 11, "minute": 9}
